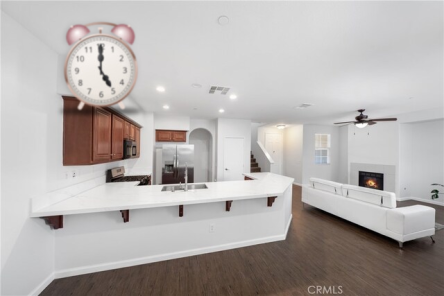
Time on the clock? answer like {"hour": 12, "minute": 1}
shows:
{"hour": 5, "minute": 0}
